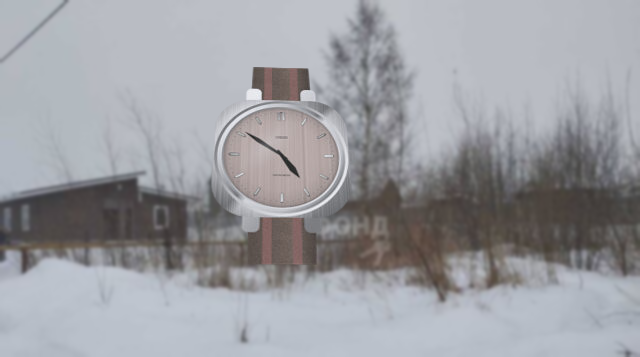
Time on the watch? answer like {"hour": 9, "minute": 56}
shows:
{"hour": 4, "minute": 51}
